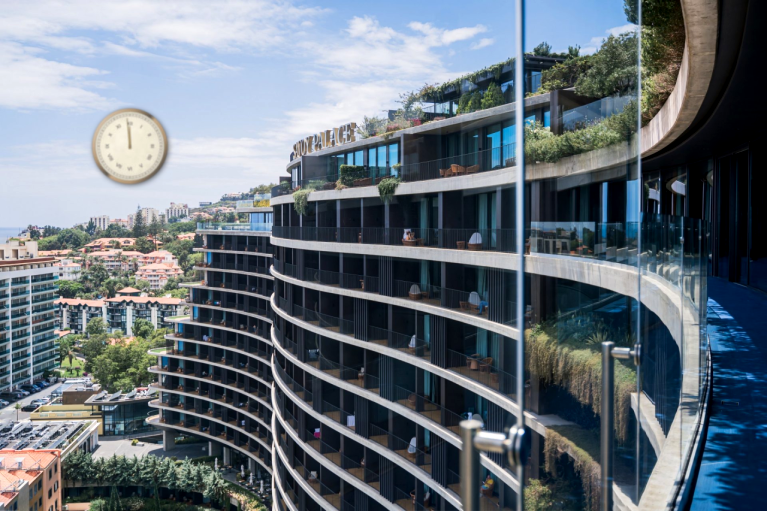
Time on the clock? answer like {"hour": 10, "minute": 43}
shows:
{"hour": 11, "minute": 59}
